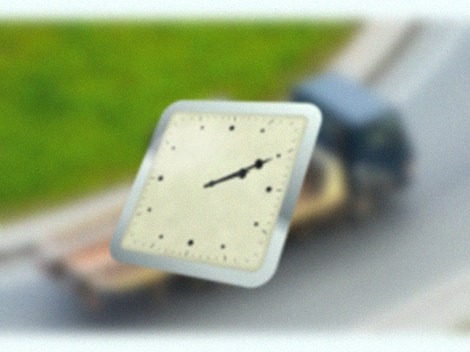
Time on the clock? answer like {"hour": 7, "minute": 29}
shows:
{"hour": 2, "minute": 10}
